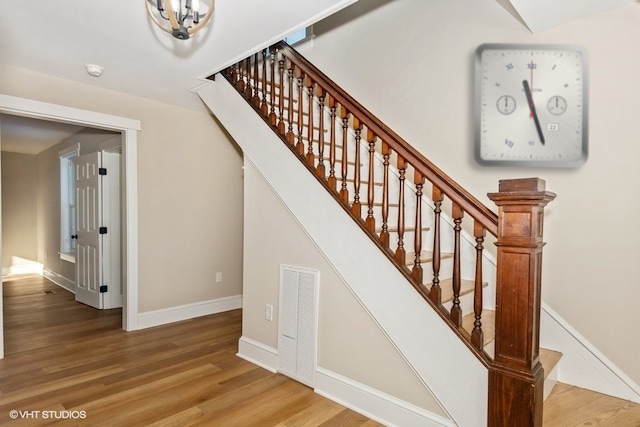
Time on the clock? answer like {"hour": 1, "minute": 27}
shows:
{"hour": 11, "minute": 27}
